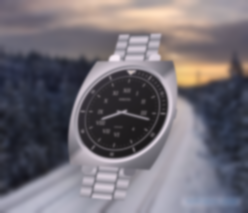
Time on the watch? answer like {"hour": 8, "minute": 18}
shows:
{"hour": 8, "minute": 17}
